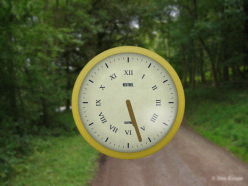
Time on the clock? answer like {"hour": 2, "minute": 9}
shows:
{"hour": 5, "minute": 27}
